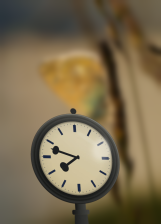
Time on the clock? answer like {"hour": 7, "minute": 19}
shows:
{"hour": 7, "minute": 48}
